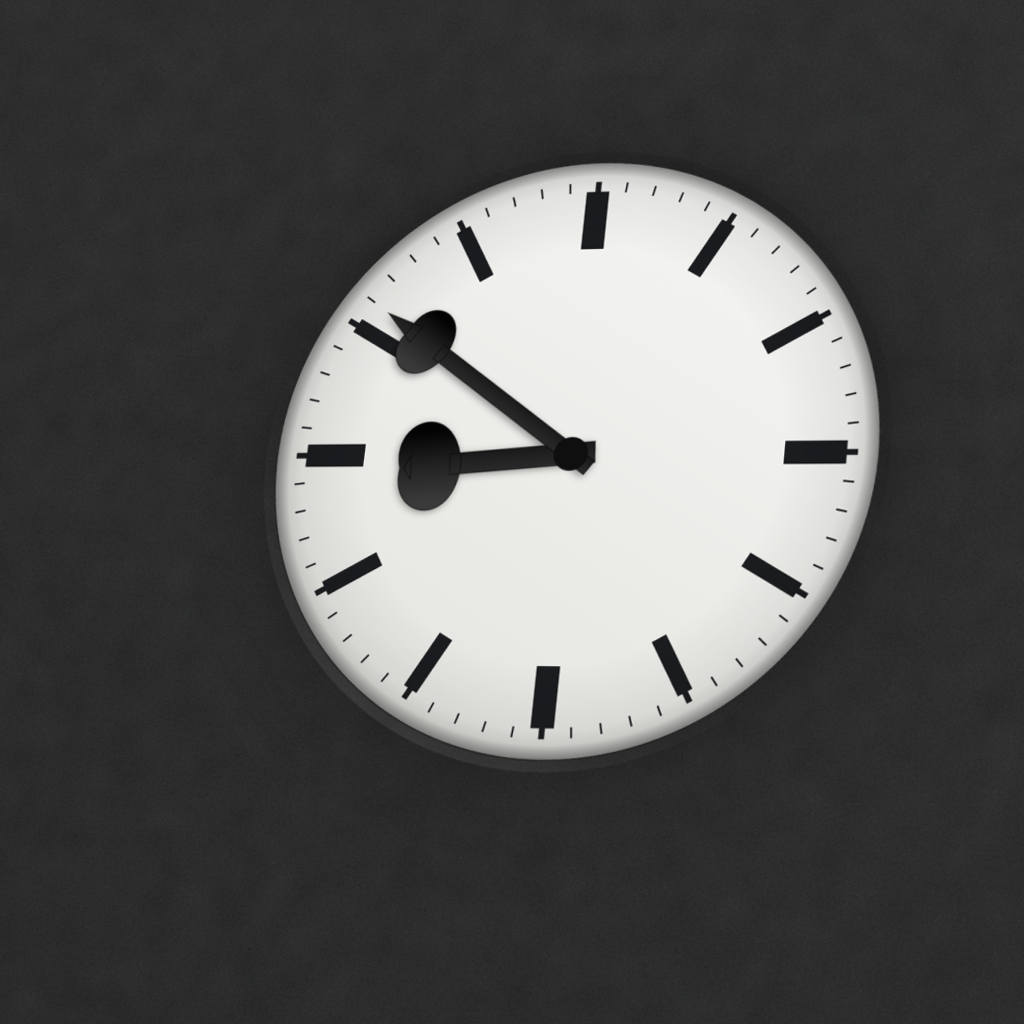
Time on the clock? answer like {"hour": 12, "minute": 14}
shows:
{"hour": 8, "minute": 51}
